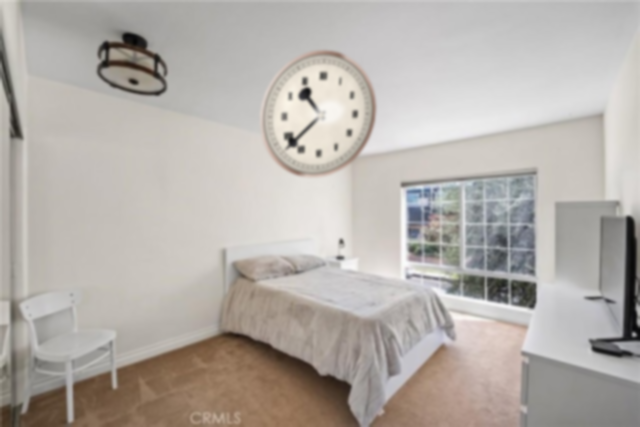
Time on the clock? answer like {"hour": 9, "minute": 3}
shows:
{"hour": 10, "minute": 38}
